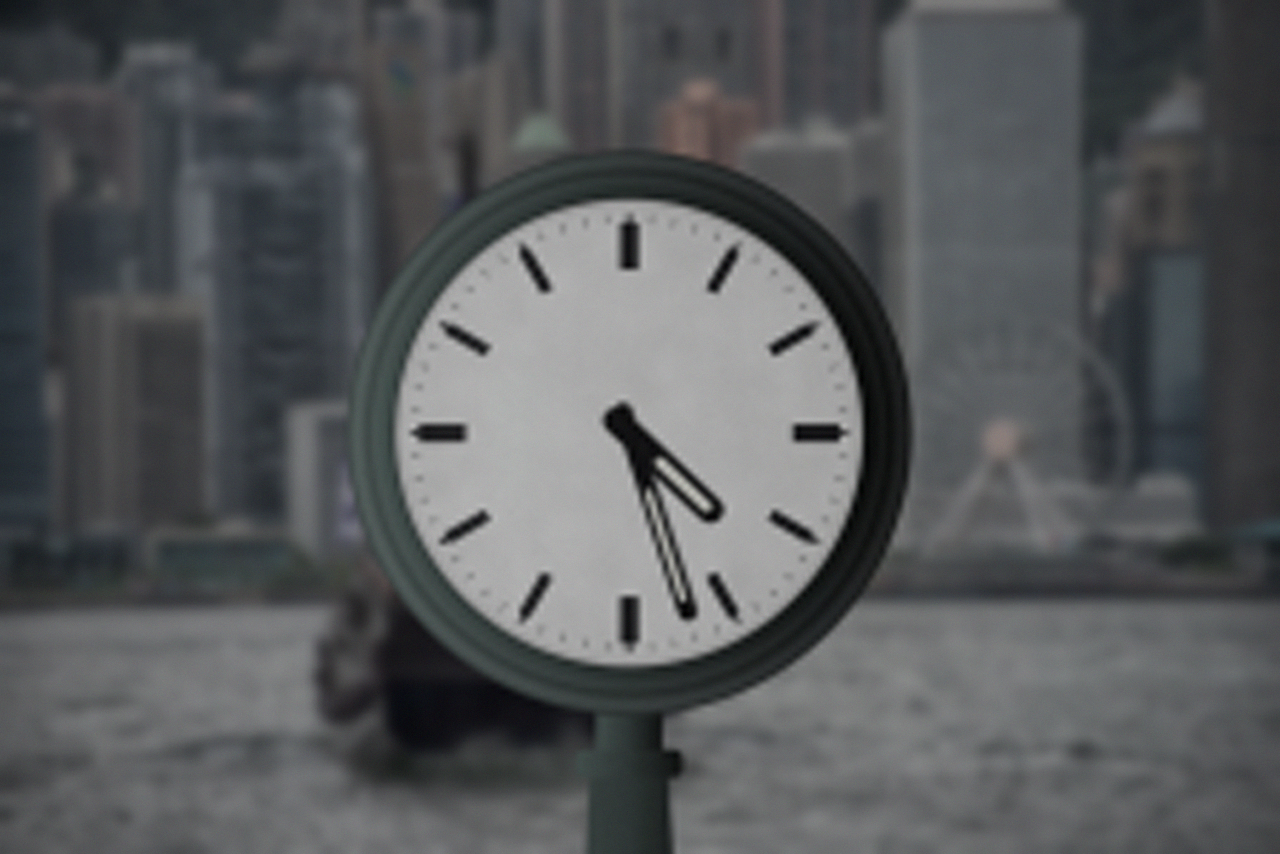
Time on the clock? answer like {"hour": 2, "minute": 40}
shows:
{"hour": 4, "minute": 27}
